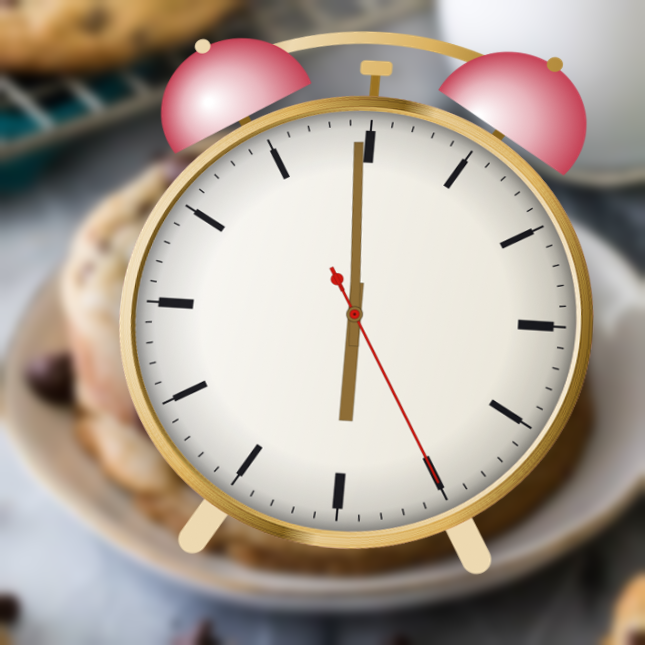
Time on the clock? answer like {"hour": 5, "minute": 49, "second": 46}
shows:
{"hour": 5, "minute": 59, "second": 25}
